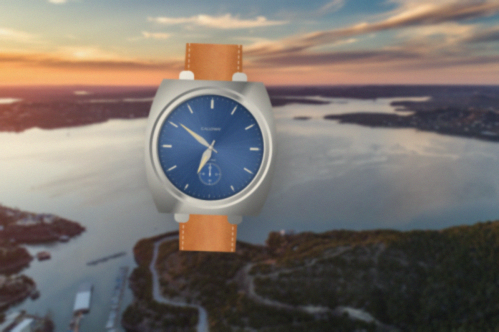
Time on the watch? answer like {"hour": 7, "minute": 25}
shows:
{"hour": 6, "minute": 51}
